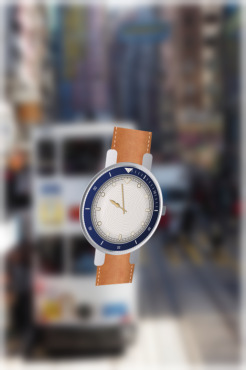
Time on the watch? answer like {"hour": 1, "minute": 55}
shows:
{"hour": 9, "minute": 58}
